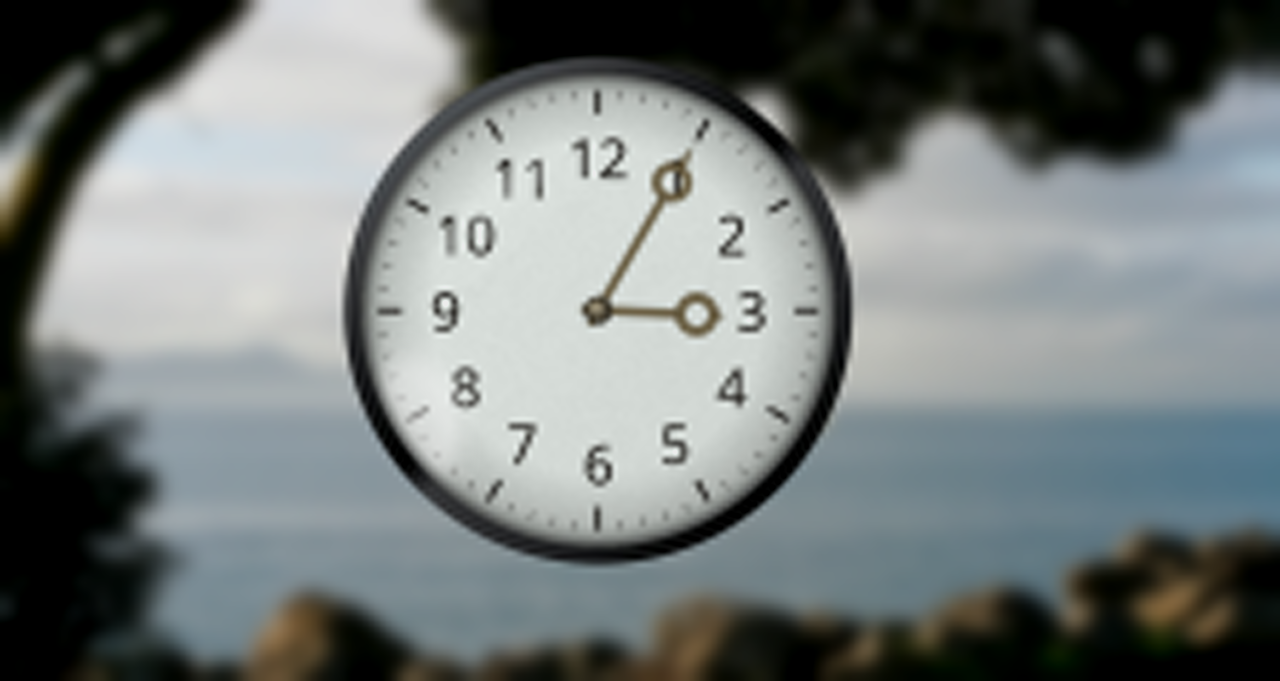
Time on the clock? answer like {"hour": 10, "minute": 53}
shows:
{"hour": 3, "minute": 5}
